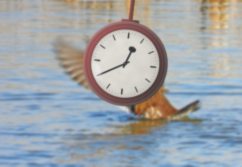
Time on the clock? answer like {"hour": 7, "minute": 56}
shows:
{"hour": 12, "minute": 40}
